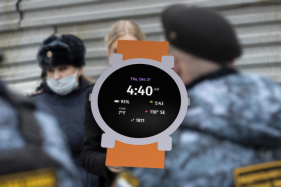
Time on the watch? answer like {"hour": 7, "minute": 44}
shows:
{"hour": 4, "minute": 40}
